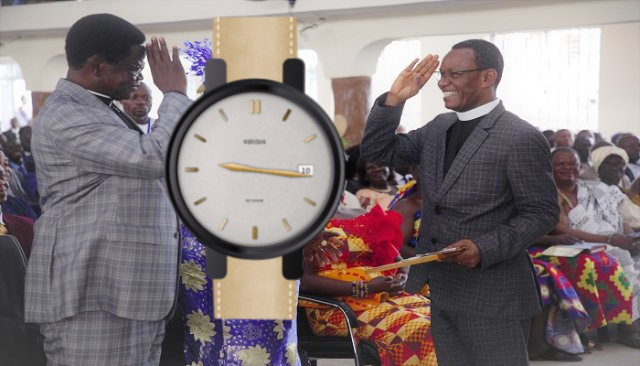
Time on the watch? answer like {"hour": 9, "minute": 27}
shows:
{"hour": 9, "minute": 16}
